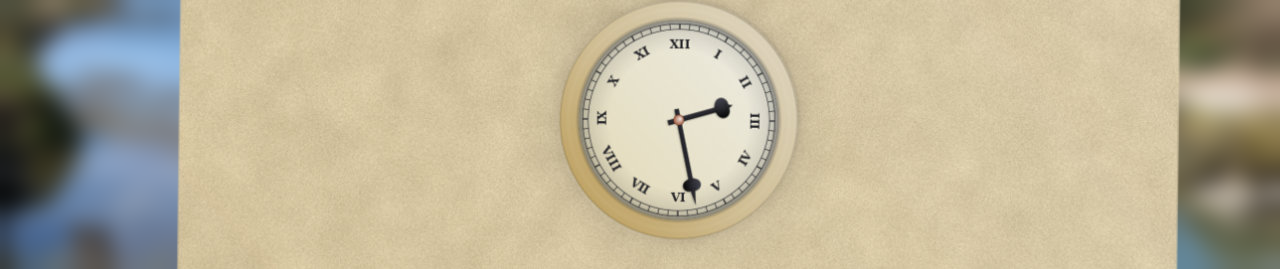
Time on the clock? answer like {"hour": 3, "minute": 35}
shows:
{"hour": 2, "minute": 28}
